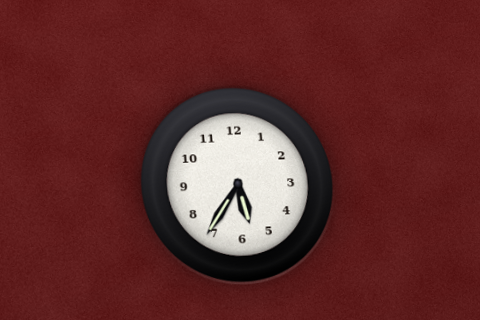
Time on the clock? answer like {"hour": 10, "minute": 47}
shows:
{"hour": 5, "minute": 36}
